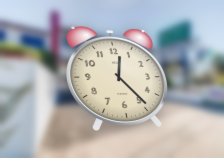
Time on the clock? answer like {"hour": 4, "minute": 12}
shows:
{"hour": 12, "minute": 24}
